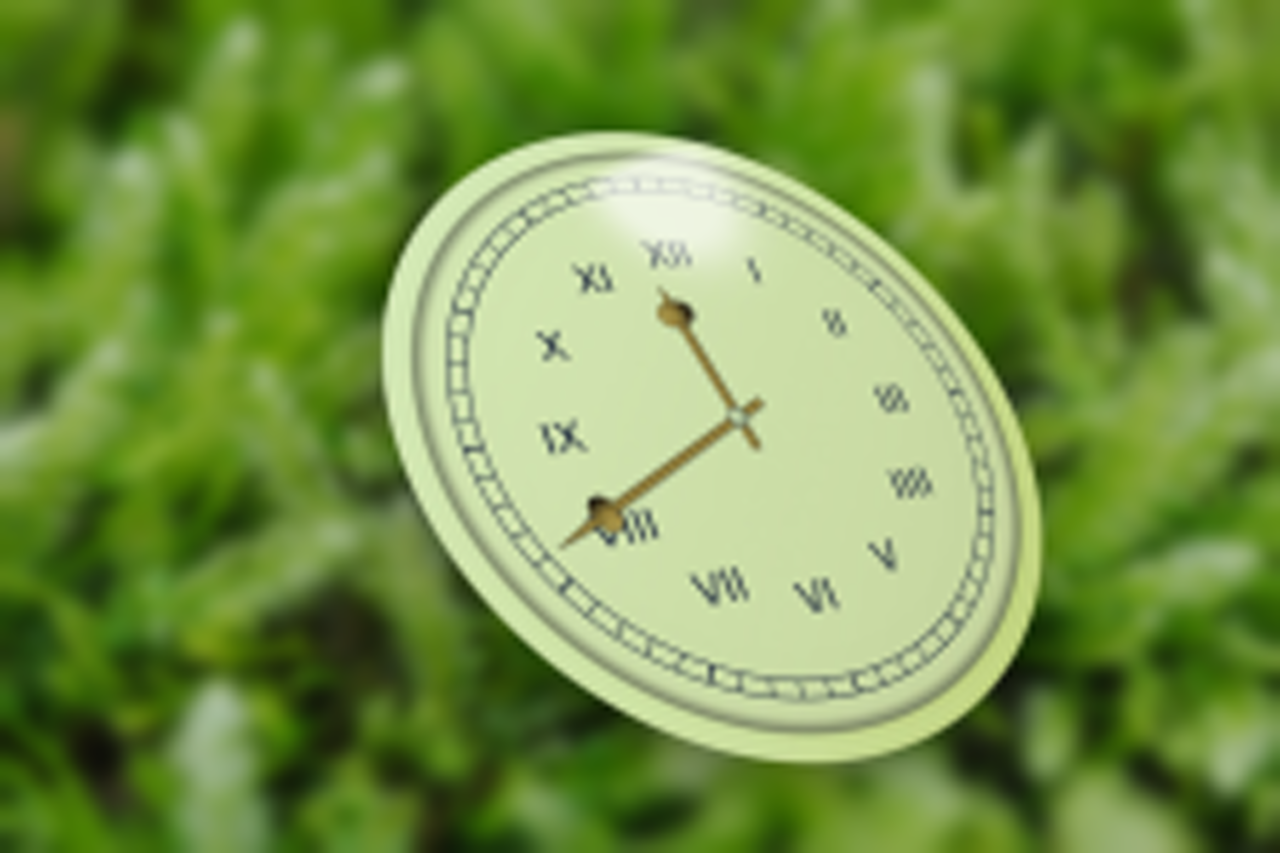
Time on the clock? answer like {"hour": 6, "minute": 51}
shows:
{"hour": 11, "minute": 41}
